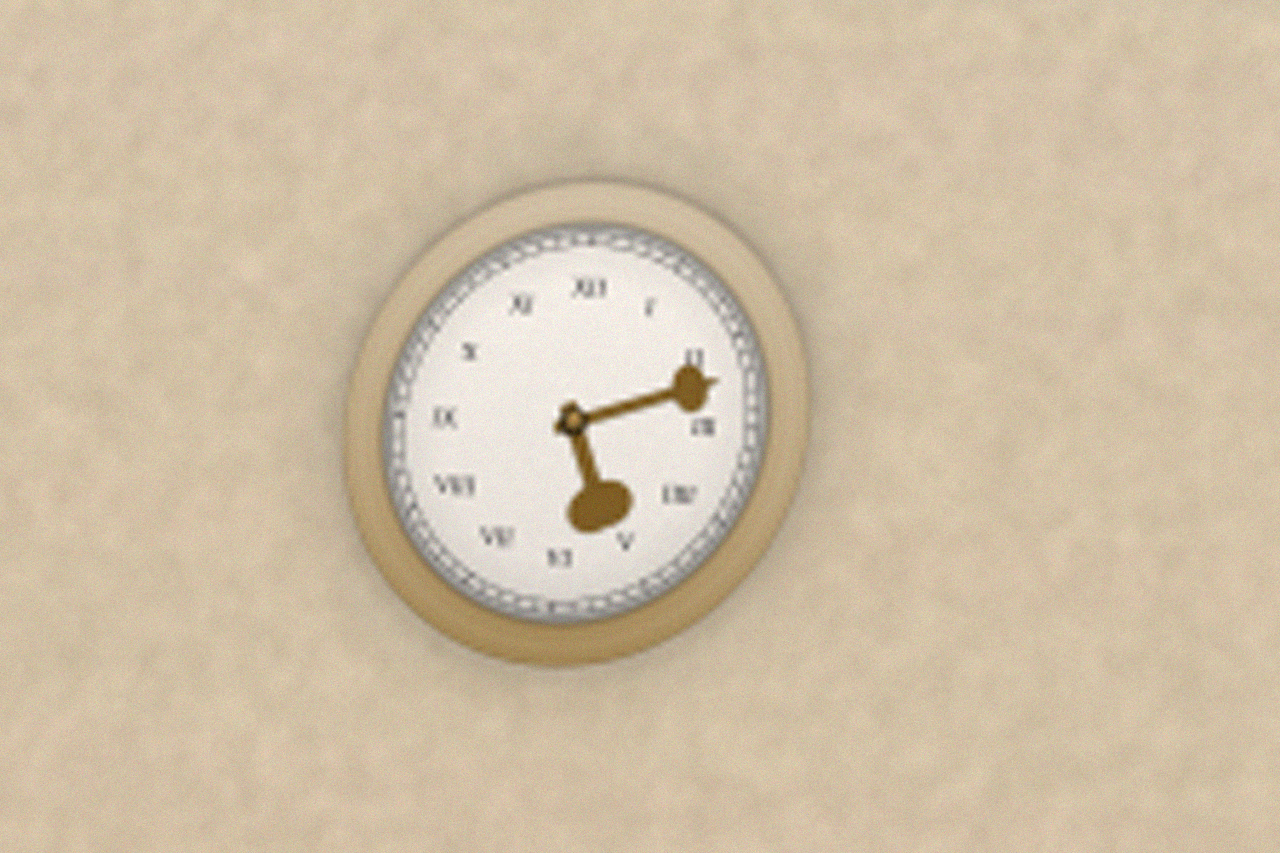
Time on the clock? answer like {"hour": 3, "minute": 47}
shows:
{"hour": 5, "minute": 12}
